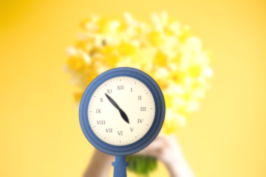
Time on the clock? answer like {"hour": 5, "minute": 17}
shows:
{"hour": 4, "minute": 53}
